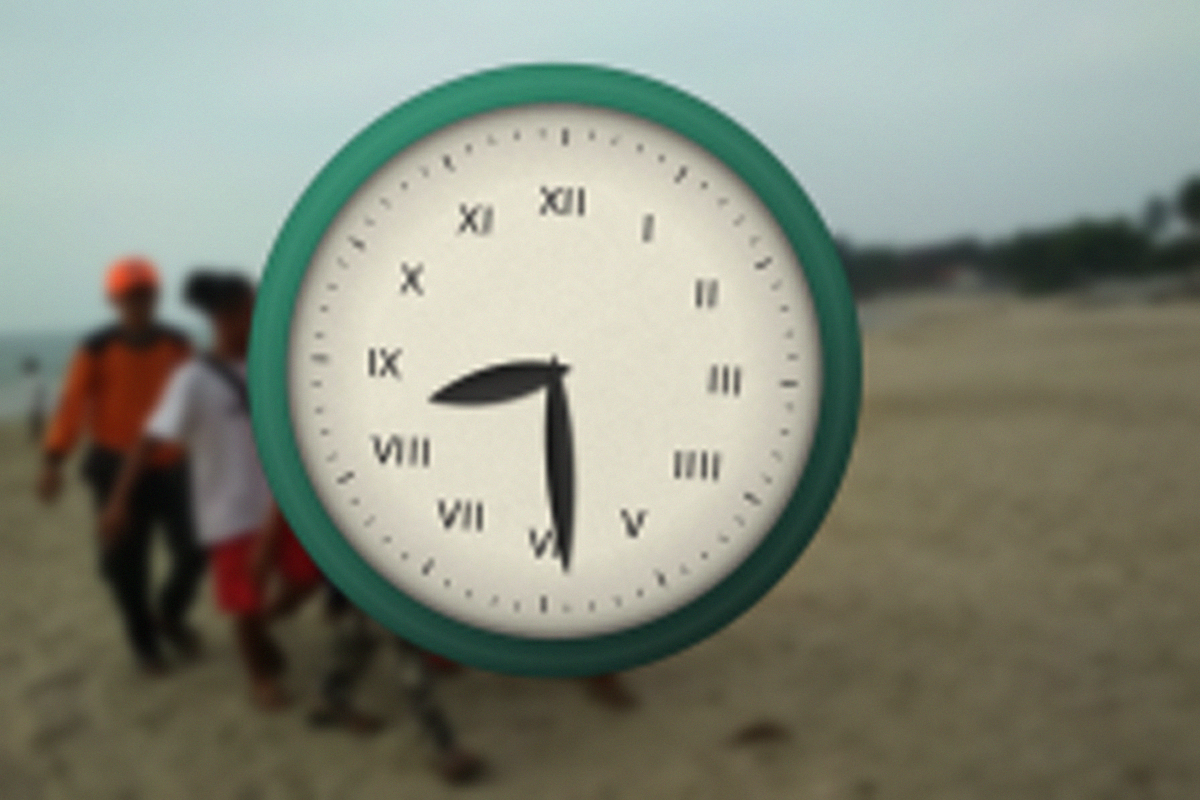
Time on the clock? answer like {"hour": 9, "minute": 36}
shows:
{"hour": 8, "minute": 29}
